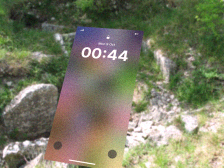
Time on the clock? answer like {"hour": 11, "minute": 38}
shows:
{"hour": 0, "minute": 44}
